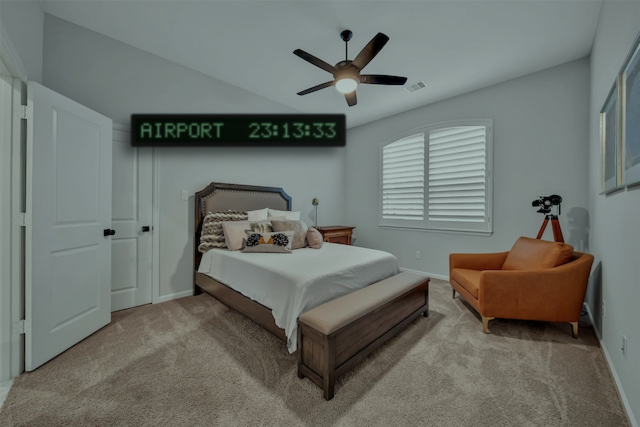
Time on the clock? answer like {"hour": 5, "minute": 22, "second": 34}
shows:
{"hour": 23, "minute": 13, "second": 33}
